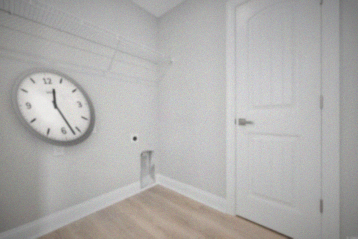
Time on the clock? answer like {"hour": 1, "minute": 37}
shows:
{"hour": 12, "minute": 27}
